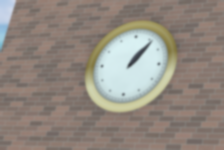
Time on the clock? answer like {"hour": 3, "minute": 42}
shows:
{"hour": 1, "minute": 6}
